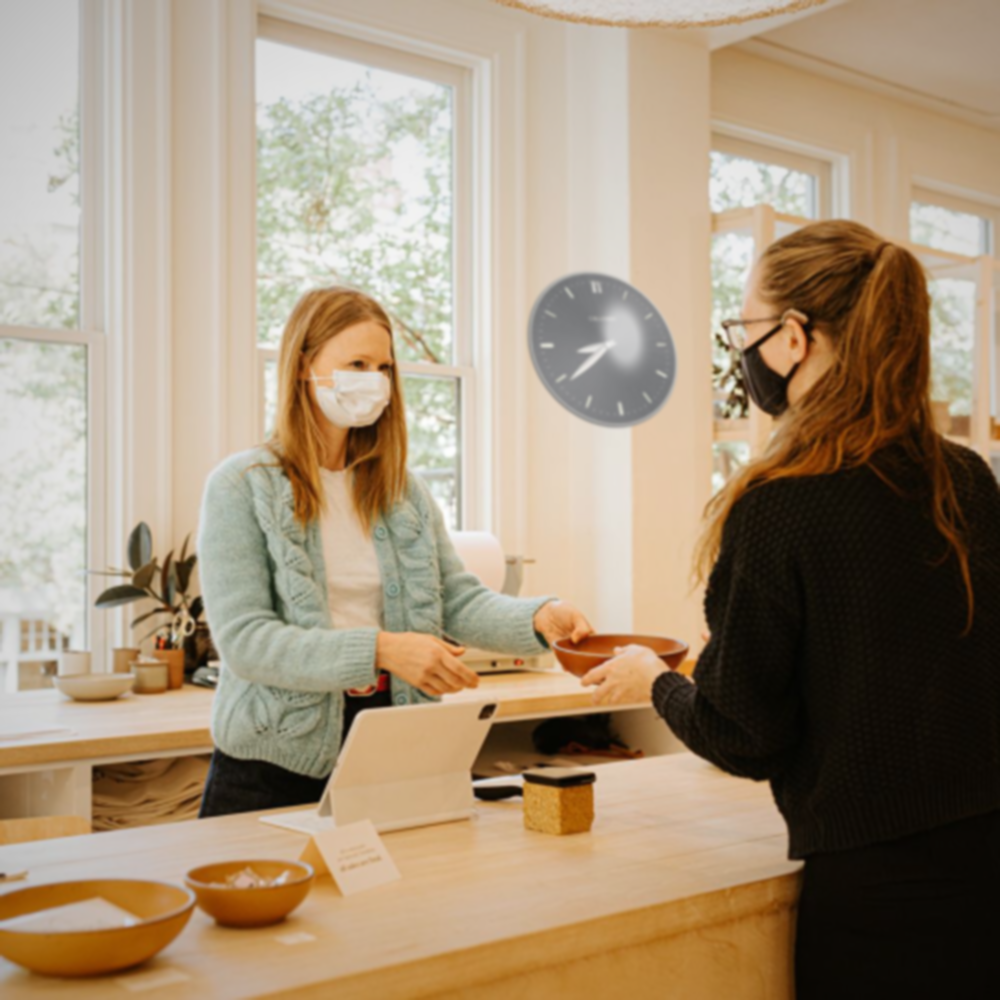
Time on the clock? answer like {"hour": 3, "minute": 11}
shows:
{"hour": 8, "minute": 39}
